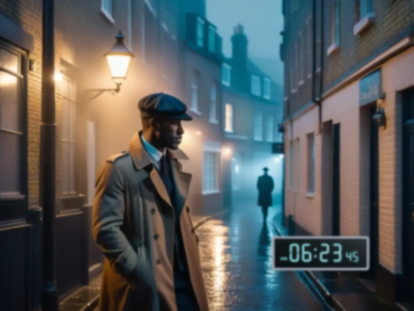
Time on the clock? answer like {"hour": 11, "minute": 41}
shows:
{"hour": 6, "minute": 23}
